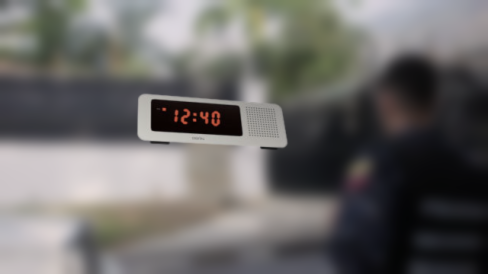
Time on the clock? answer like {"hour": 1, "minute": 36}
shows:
{"hour": 12, "minute": 40}
